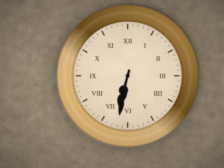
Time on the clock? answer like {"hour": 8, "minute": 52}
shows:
{"hour": 6, "minute": 32}
